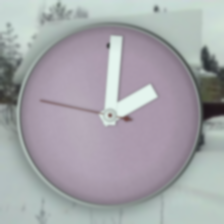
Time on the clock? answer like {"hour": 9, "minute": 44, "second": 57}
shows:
{"hour": 2, "minute": 0, "second": 47}
